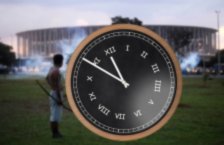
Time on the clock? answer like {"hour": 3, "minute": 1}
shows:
{"hour": 11, "minute": 54}
